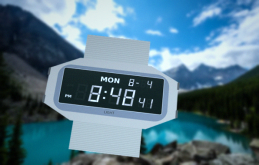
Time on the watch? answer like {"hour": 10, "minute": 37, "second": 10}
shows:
{"hour": 8, "minute": 48, "second": 41}
